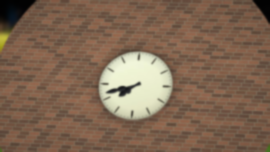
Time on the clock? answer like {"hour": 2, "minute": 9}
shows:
{"hour": 7, "minute": 42}
